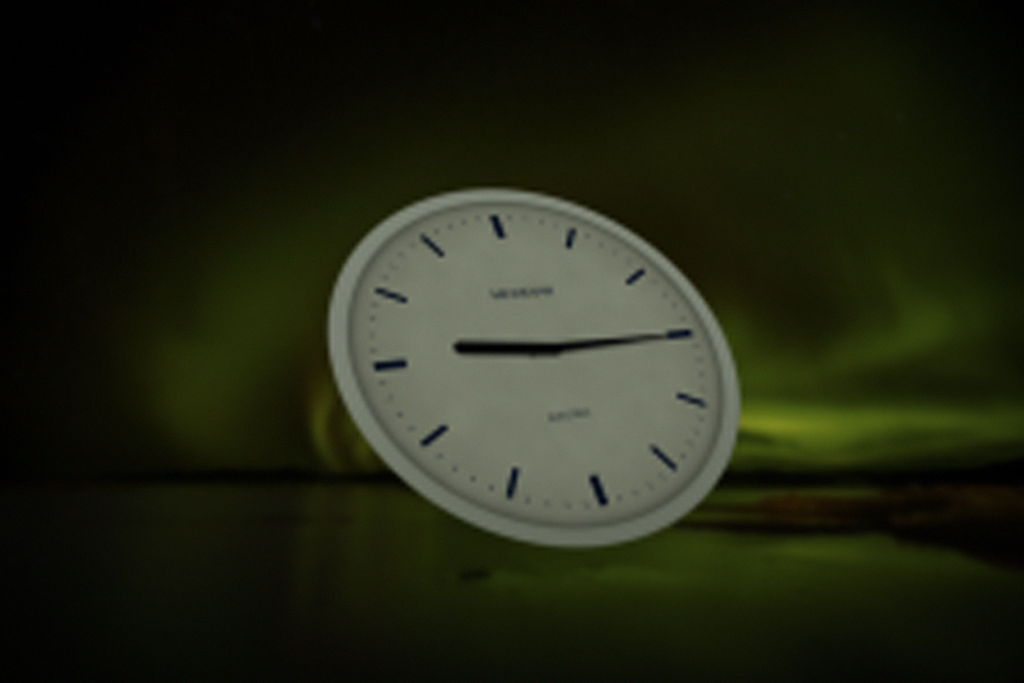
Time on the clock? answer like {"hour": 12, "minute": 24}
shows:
{"hour": 9, "minute": 15}
